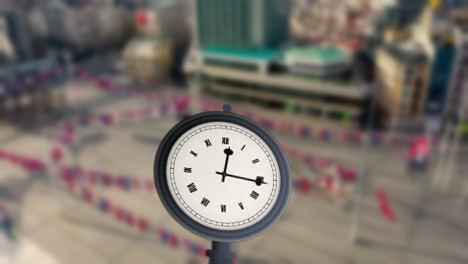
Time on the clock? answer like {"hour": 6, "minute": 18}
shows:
{"hour": 12, "minute": 16}
